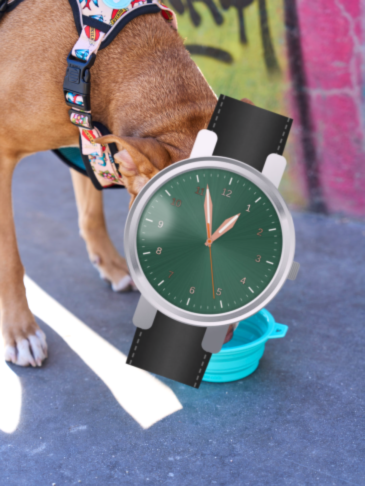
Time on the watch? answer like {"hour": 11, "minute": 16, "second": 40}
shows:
{"hour": 12, "minute": 56, "second": 26}
